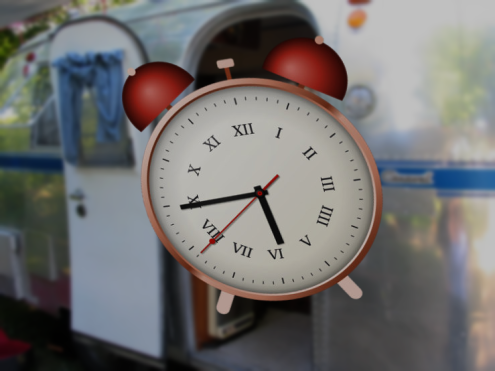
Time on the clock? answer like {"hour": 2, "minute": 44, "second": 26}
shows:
{"hour": 5, "minute": 44, "second": 39}
